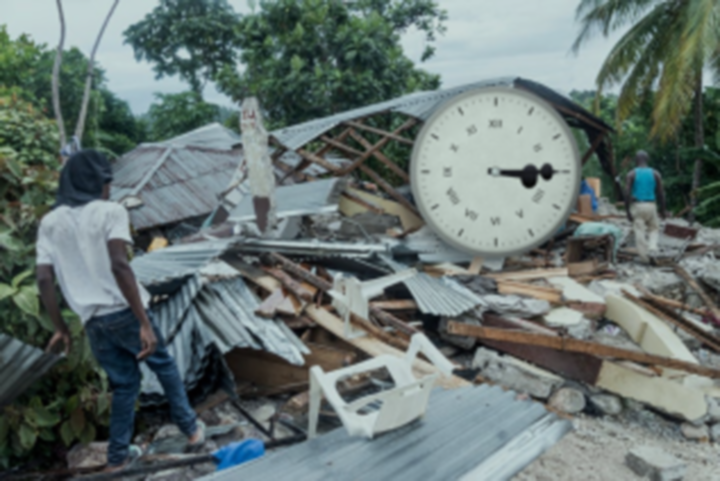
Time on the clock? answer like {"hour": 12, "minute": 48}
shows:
{"hour": 3, "minute": 15}
